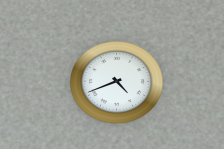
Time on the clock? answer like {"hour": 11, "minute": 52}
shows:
{"hour": 4, "minute": 41}
